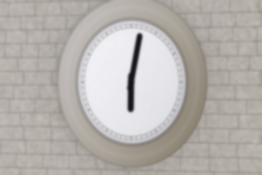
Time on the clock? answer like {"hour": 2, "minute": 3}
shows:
{"hour": 6, "minute": 2}
